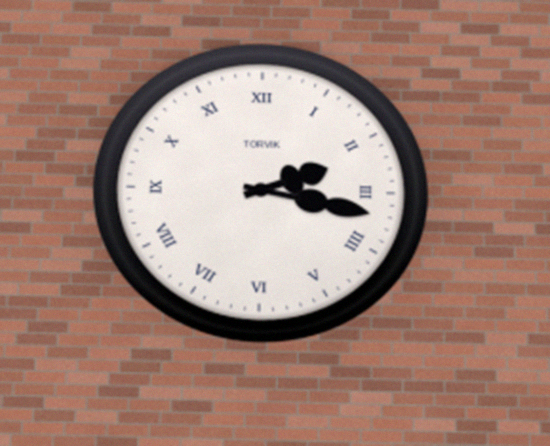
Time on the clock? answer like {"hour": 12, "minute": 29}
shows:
{"hour": 2, "minute": 17}
